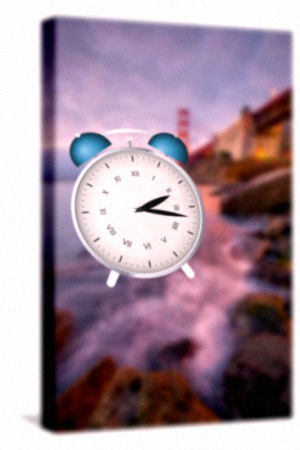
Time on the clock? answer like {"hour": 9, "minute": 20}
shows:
{"hour": 2, "minute": 17}
